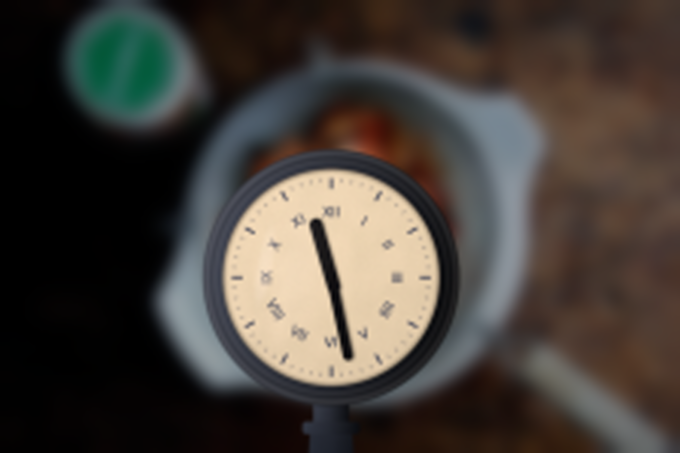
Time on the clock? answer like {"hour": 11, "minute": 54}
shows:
{"hour": 11, "minute": 28}
